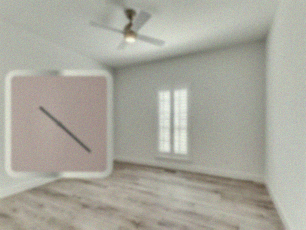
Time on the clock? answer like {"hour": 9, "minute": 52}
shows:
{"hour": 10, "minute": 22}
